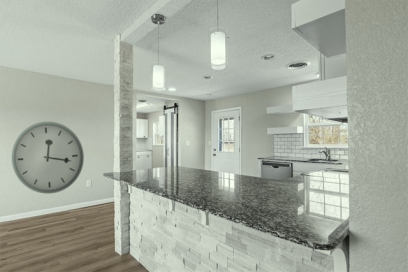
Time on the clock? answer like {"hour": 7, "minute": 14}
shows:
{"hour": 12, "minute": 17}
